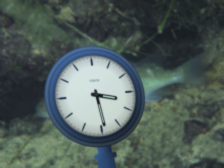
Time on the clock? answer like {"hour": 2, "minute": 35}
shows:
{"hour": 3, "minute": 29}
